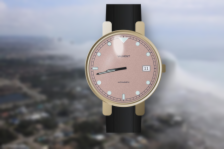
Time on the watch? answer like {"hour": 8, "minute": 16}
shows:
{"hour": 8, "minute": 43}
